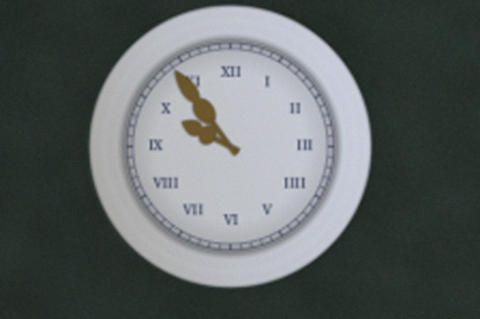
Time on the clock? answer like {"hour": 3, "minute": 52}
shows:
{"hour": 9, "minute": 54}
